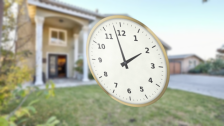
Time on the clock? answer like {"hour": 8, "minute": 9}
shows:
{"hour": 1, "minute": 58}
